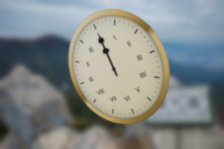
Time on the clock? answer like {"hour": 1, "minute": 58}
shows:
{"hour": 12, "minute": 0}
